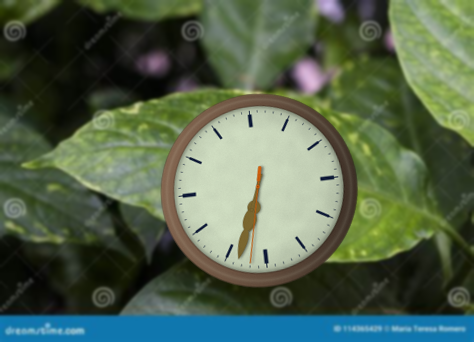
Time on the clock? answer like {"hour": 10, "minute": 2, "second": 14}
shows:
{"hour": 6, "minute": 33, "second": 32}
